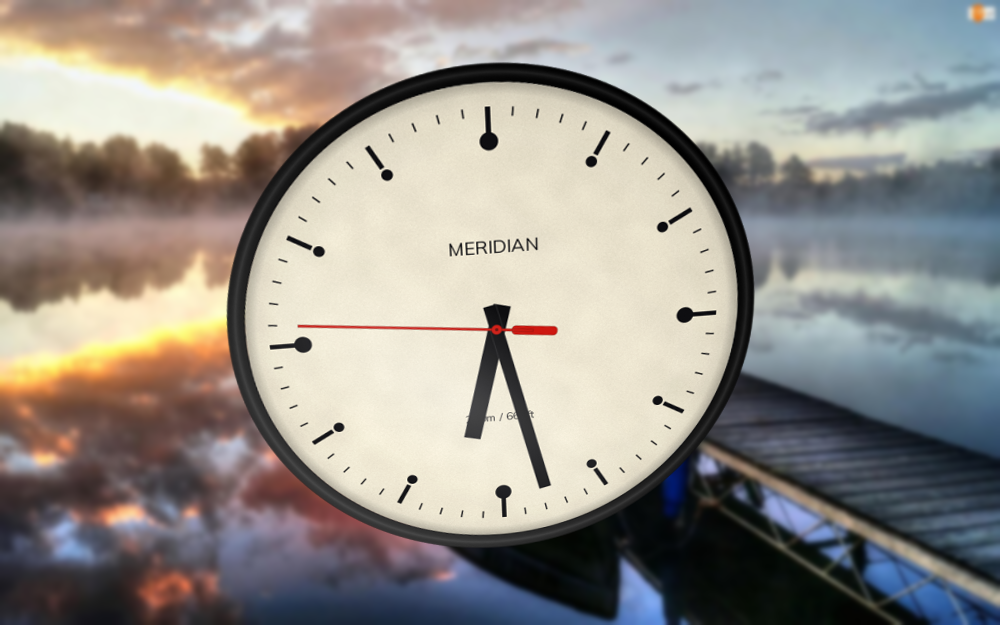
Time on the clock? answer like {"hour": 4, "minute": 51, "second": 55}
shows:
{"hour": 6, "minute": 27, "second": 46}
